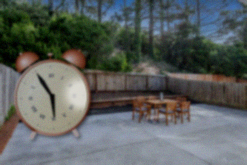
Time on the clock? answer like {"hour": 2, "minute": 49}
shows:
{"hour": 5, "minute": 55}
